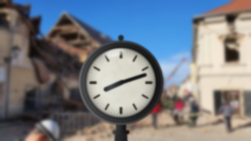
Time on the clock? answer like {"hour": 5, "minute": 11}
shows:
{"hour": 8, "minute": 12}
